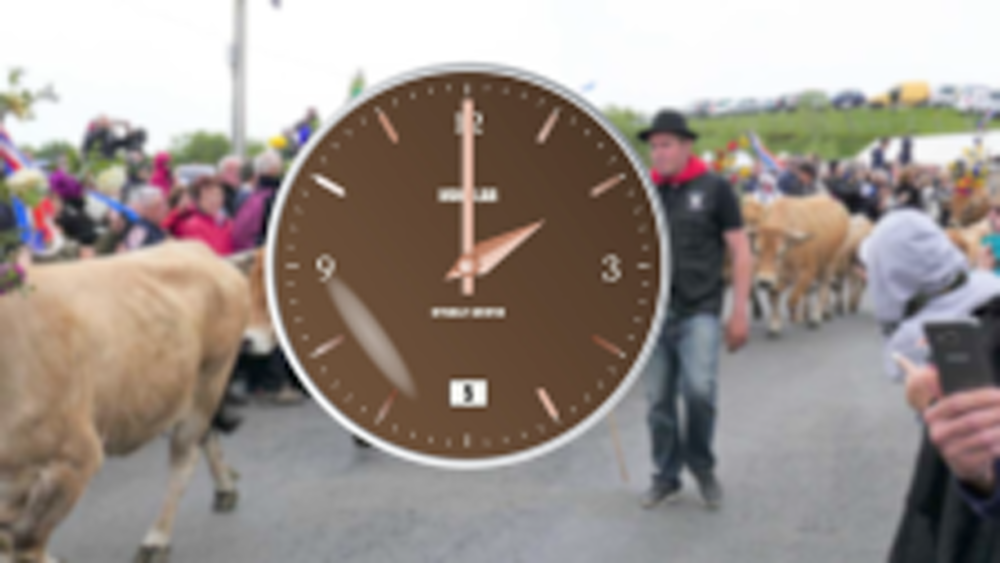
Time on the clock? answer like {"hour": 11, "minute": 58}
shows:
{"hour": 2, "minute": 0}
